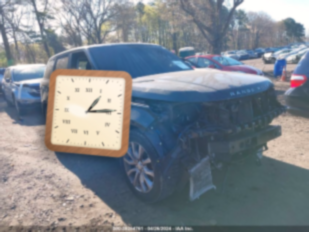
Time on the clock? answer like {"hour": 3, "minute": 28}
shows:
{"hour": 1, "minute": 14}
